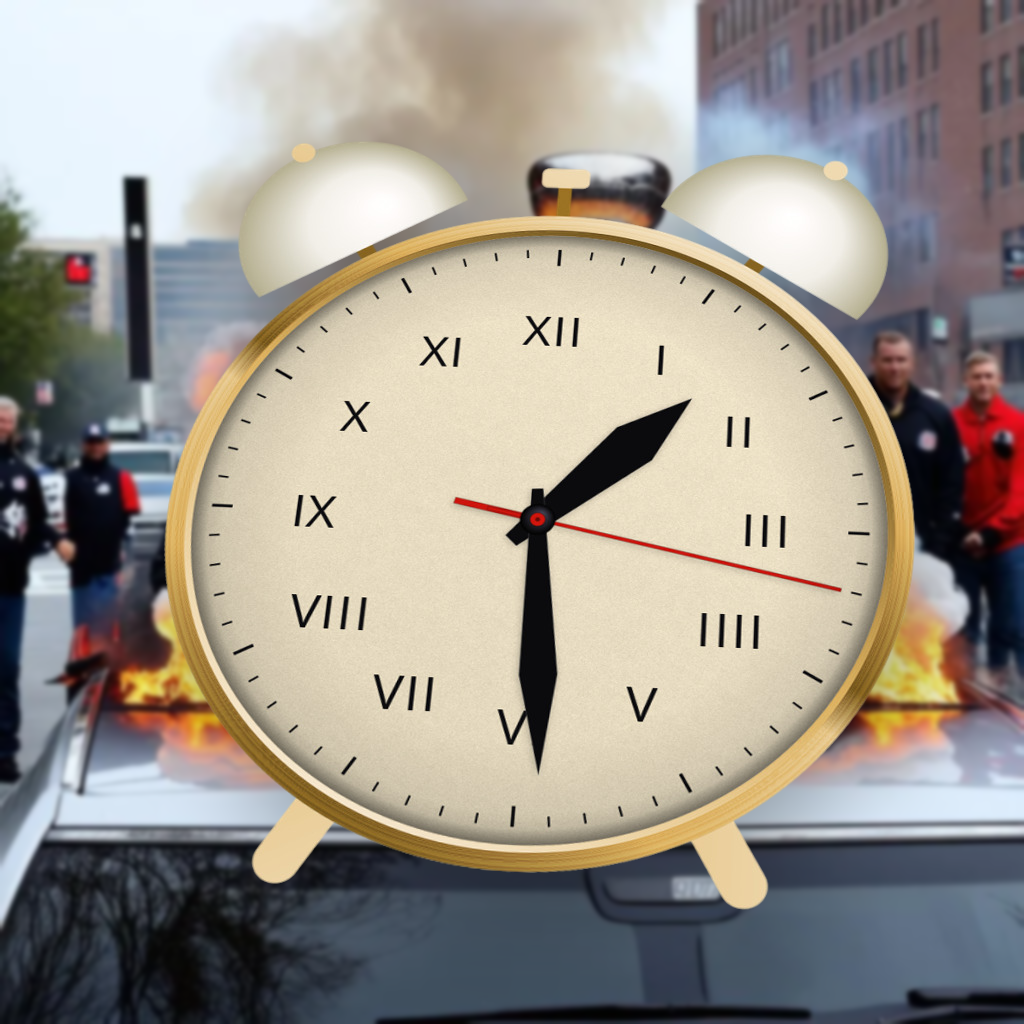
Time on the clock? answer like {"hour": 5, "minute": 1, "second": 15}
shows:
{"hour": 1, "minute": 29, "second": 17}
